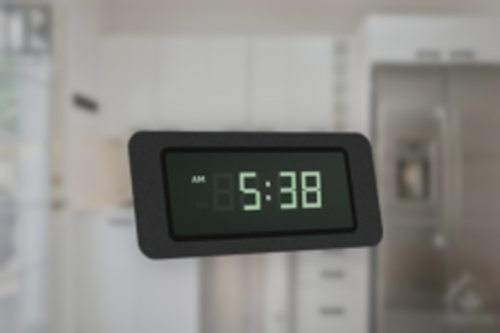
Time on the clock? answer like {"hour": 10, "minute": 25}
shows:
{"hour": 5, "minute": 38}
